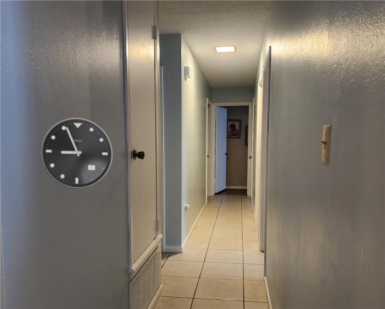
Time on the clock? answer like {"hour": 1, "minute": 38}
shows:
{"hour": 8, "minute": 56}
